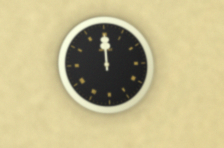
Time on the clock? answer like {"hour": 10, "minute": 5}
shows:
{"hour": 12, "minute": 0}
